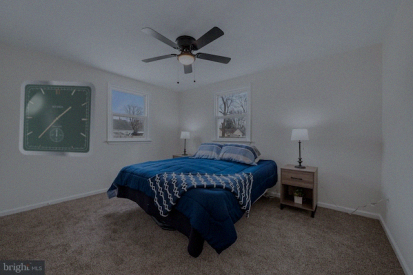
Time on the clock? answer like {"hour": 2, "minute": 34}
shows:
{"hour": 1, "minute": 37}
